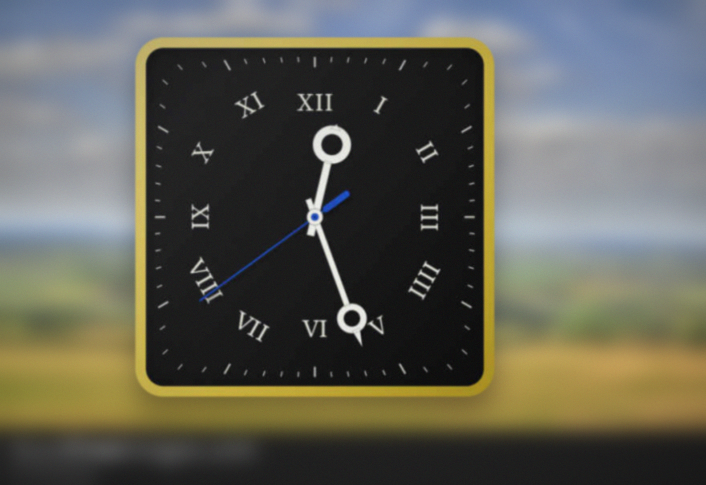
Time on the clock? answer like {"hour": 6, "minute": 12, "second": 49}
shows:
{"hour": 12, "minute": 26, "second": 39}
